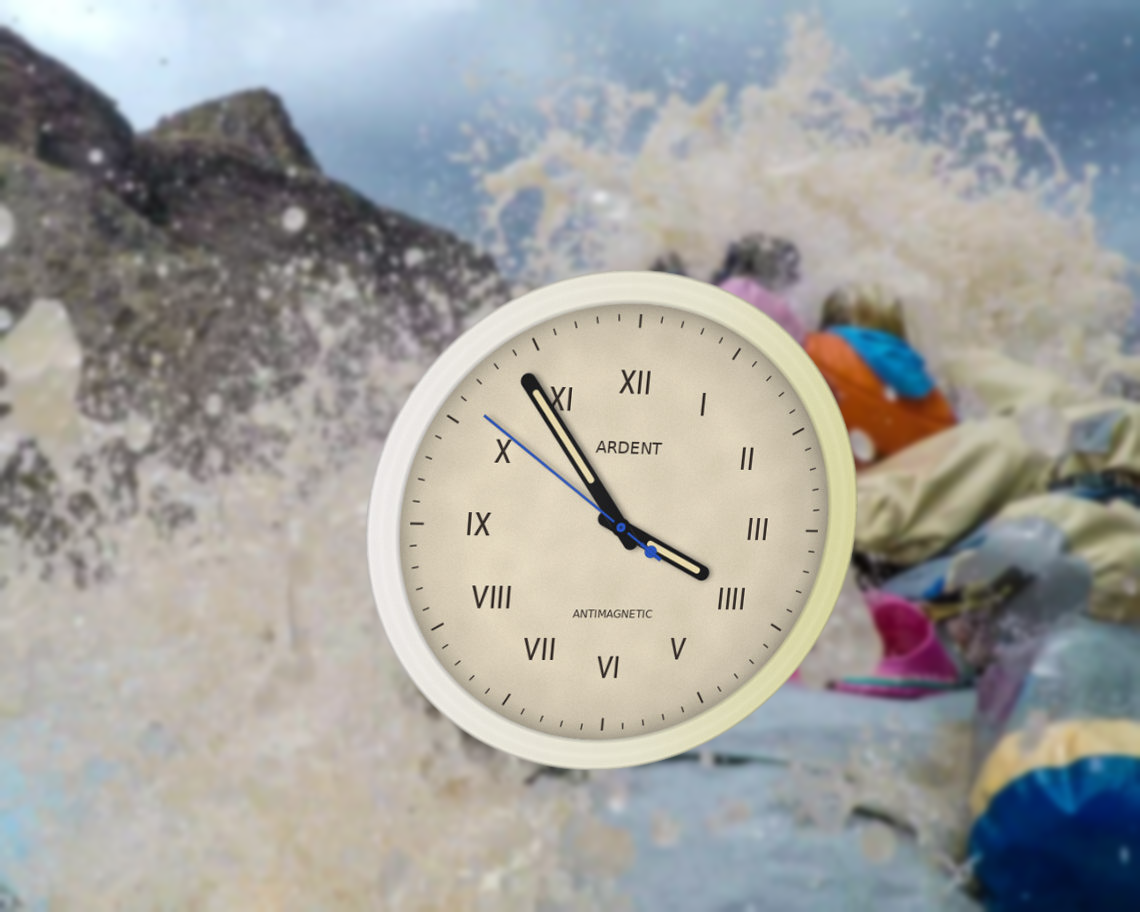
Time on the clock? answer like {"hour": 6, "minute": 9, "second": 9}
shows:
{"hour": 3, "minute": 53, "second": 51}
